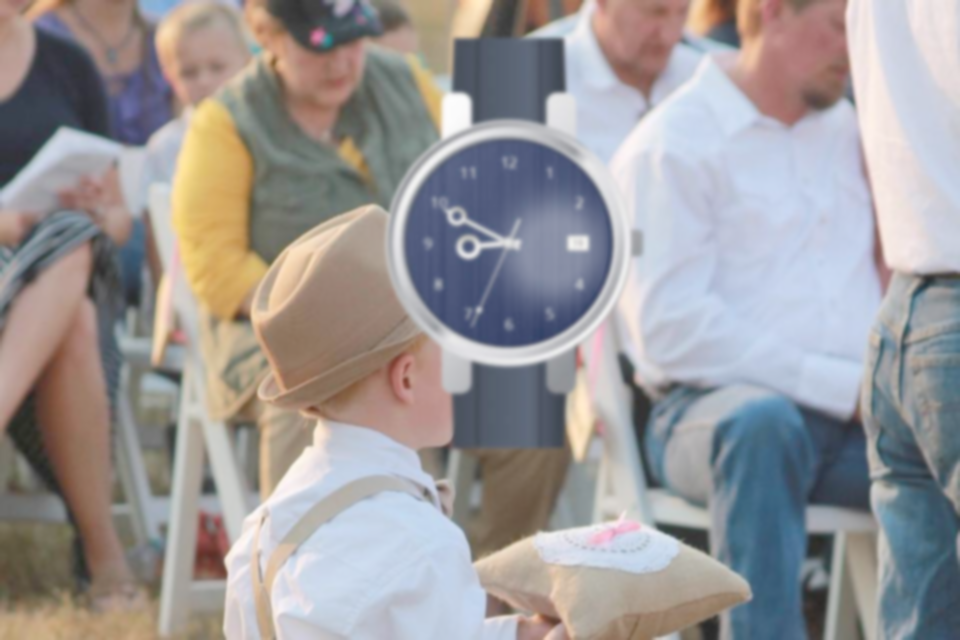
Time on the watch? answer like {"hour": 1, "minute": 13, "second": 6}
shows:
{"hour": 8, "minute": 49, "second": 34}
